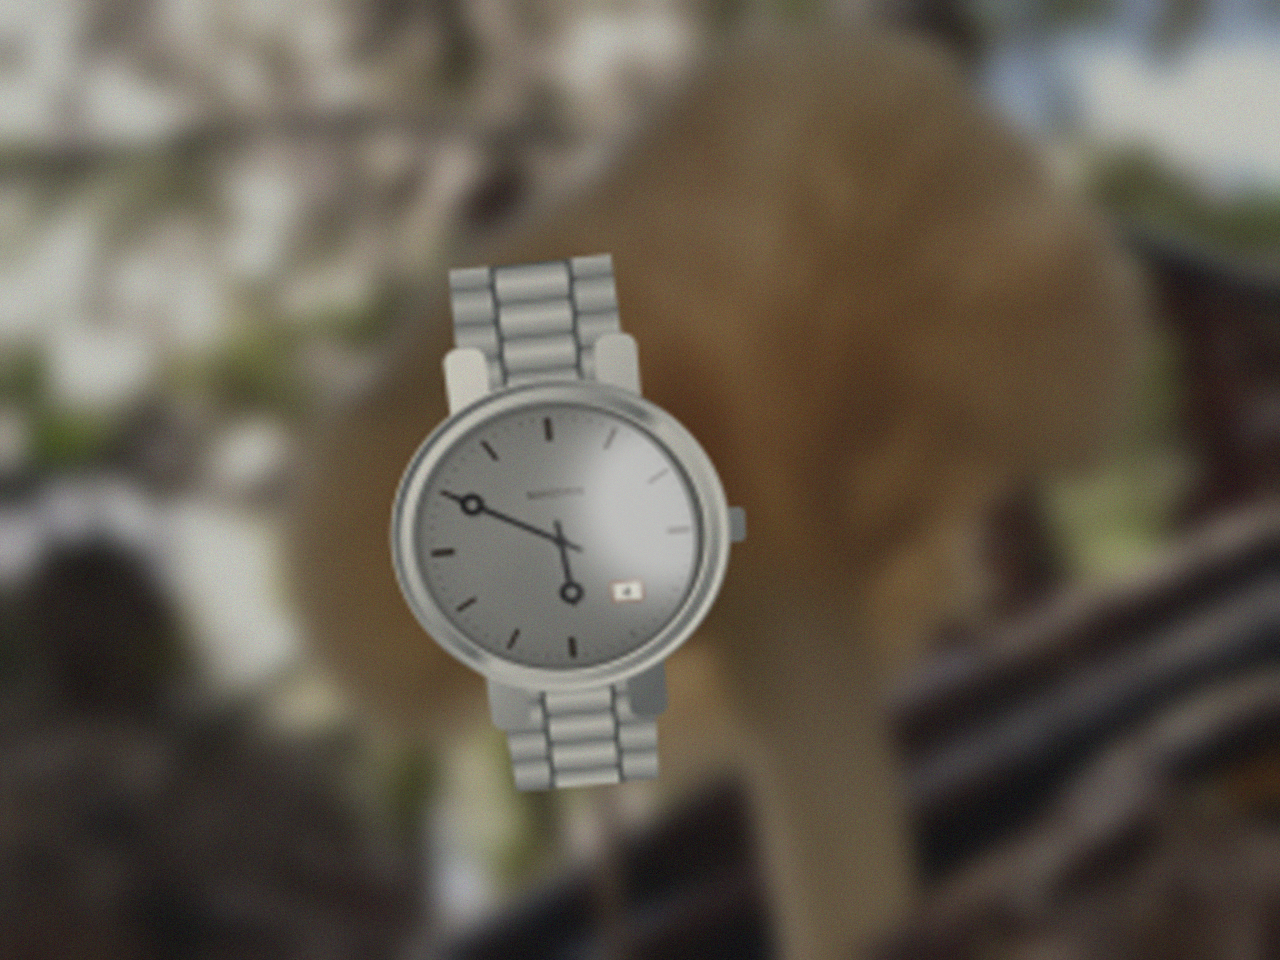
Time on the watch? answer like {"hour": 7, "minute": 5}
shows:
{"hour": 5, "minute": 50}
